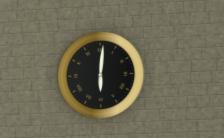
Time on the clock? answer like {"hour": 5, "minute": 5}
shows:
{"hour": 6, "minute": 1}
